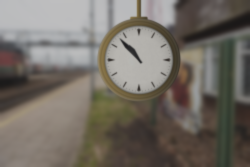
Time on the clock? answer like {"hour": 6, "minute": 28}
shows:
{"hour": 10, "minute": 53}
